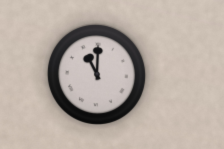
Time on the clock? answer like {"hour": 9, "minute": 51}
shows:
{"hour": 11, "minute": 0}
